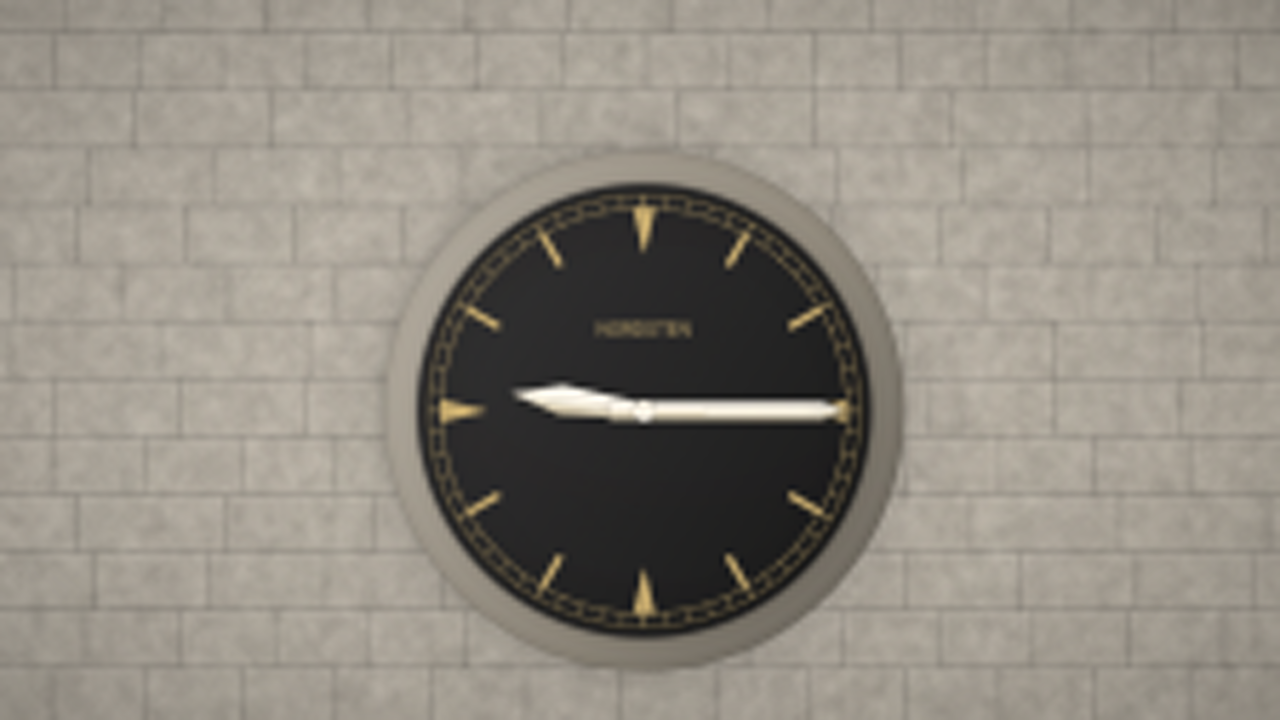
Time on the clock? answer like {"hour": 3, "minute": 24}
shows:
{"hour": 9, "minute": 15}
